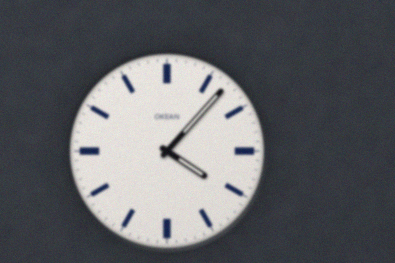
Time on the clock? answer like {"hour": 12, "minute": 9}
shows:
{"hour": 4, "minute": 7}
